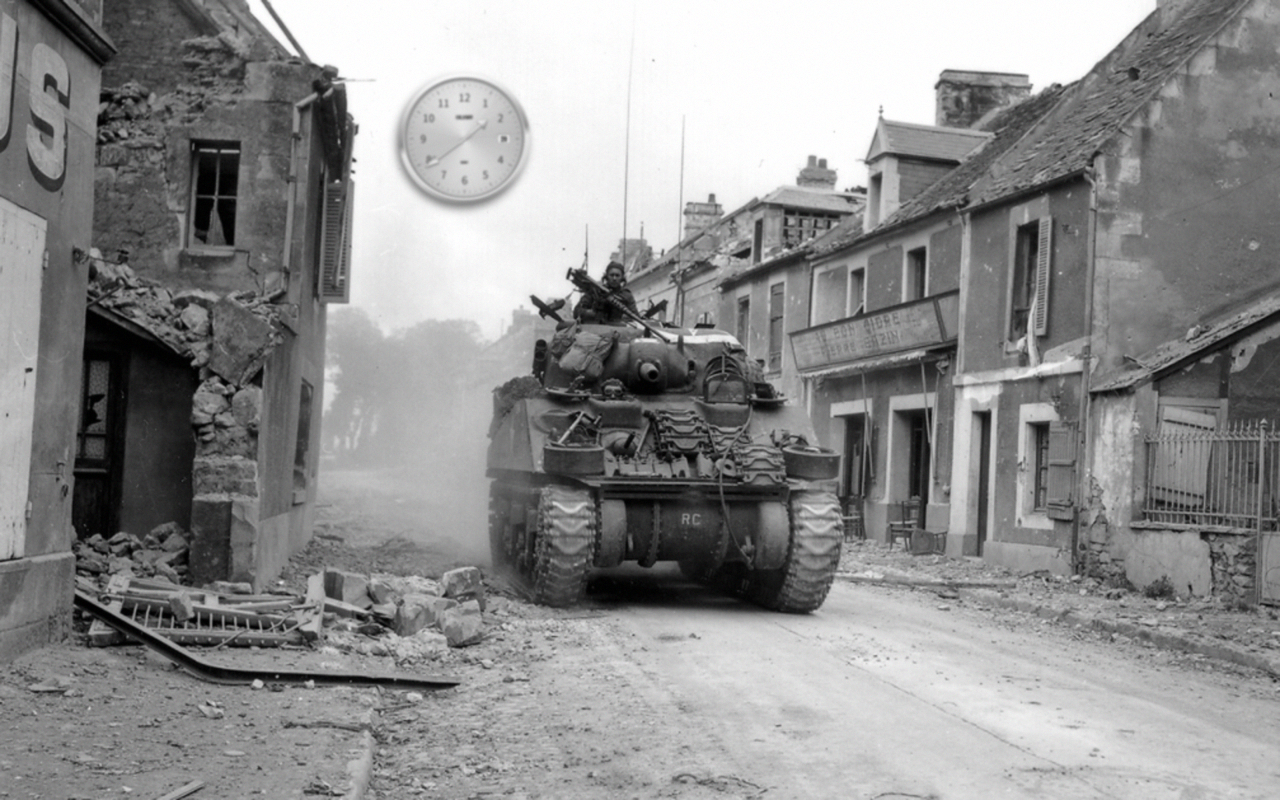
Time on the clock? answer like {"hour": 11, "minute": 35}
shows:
{"hour": 1, "minute": 39}
